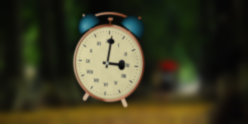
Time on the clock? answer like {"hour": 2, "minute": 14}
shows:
{"hour": 3, "minute": 1}
